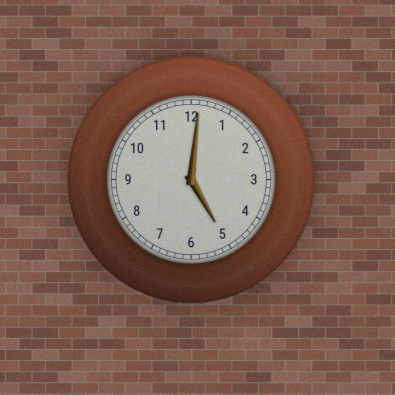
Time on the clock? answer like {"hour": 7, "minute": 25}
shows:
{"hour": 5, "minute": 1}
